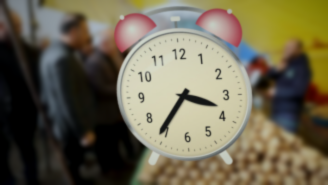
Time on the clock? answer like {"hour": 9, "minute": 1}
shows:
{"hour": 3, "minute": 36}
